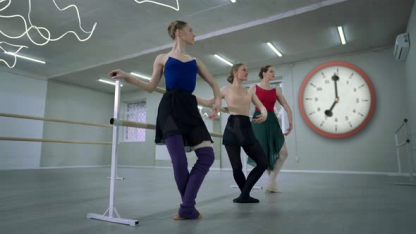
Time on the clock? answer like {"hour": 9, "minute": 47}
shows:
{"hour": 6, "minute": 59}
